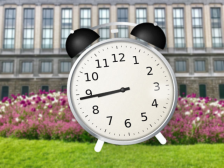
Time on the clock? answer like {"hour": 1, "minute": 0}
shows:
{"hour": 8, "minute": 44}
